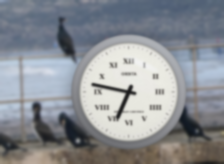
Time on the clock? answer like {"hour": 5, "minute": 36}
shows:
{"hour": 6, "minute": 47}
